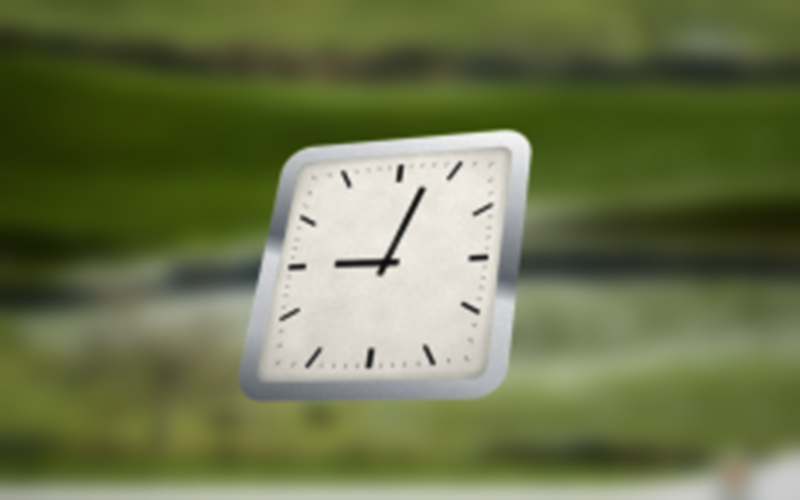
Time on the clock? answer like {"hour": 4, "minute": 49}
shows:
{"hour": 9, "minute": 3}
